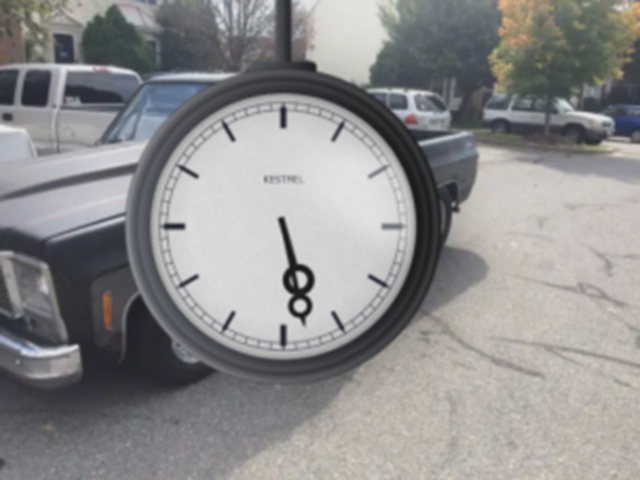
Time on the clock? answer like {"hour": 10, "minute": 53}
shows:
{"hour": 5, "minute": 28}
